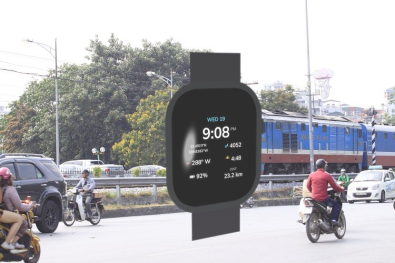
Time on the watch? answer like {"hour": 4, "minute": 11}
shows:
{"hour": 9, "minute": 8}
